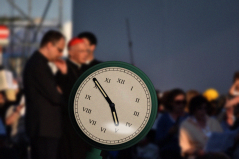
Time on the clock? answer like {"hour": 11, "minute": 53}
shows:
{"hour": 4, "minute": 51}
